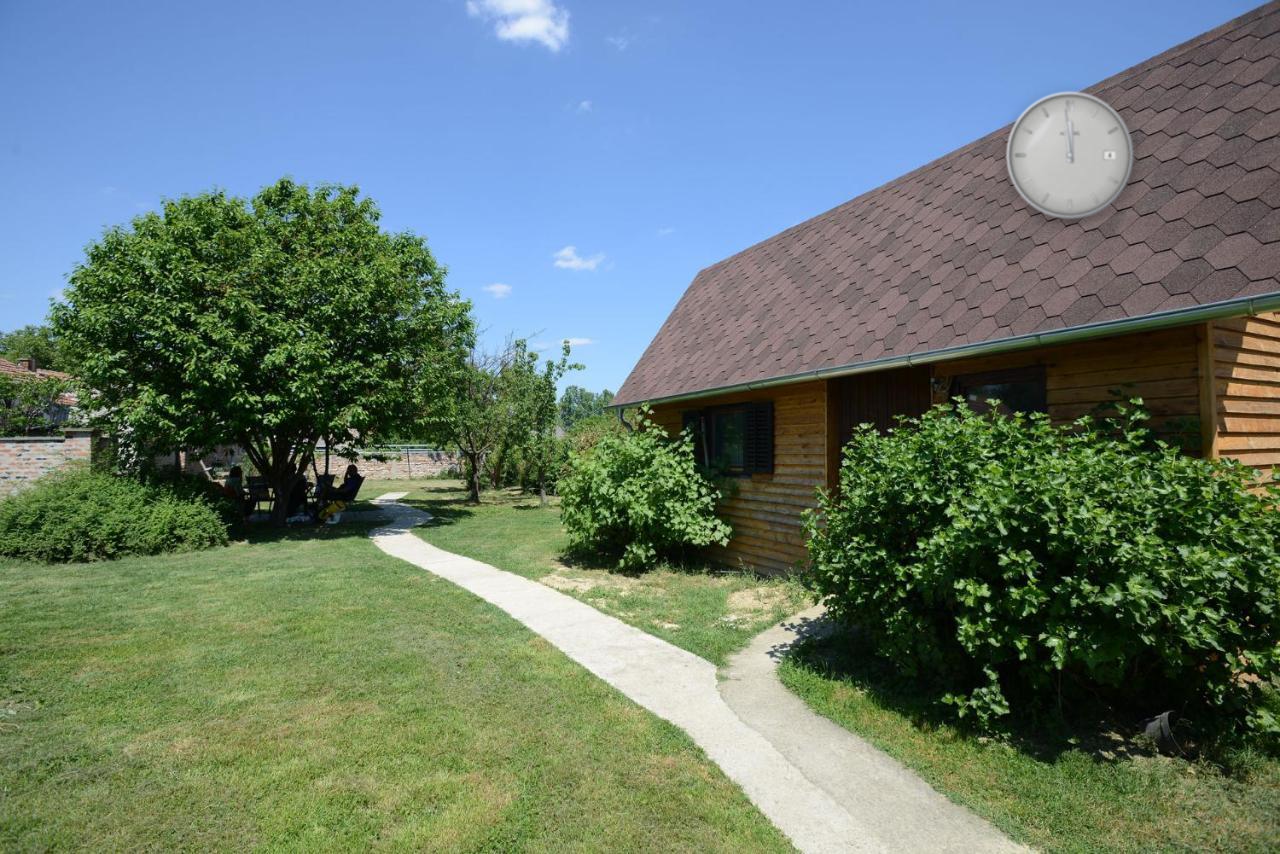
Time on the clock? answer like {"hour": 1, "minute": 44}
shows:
{"hour": 11, "minute": 59}
